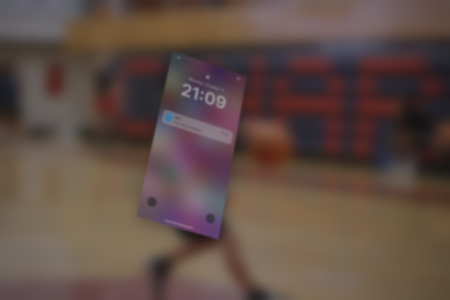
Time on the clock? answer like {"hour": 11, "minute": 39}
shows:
{"hour": 21, "minute": 9}
